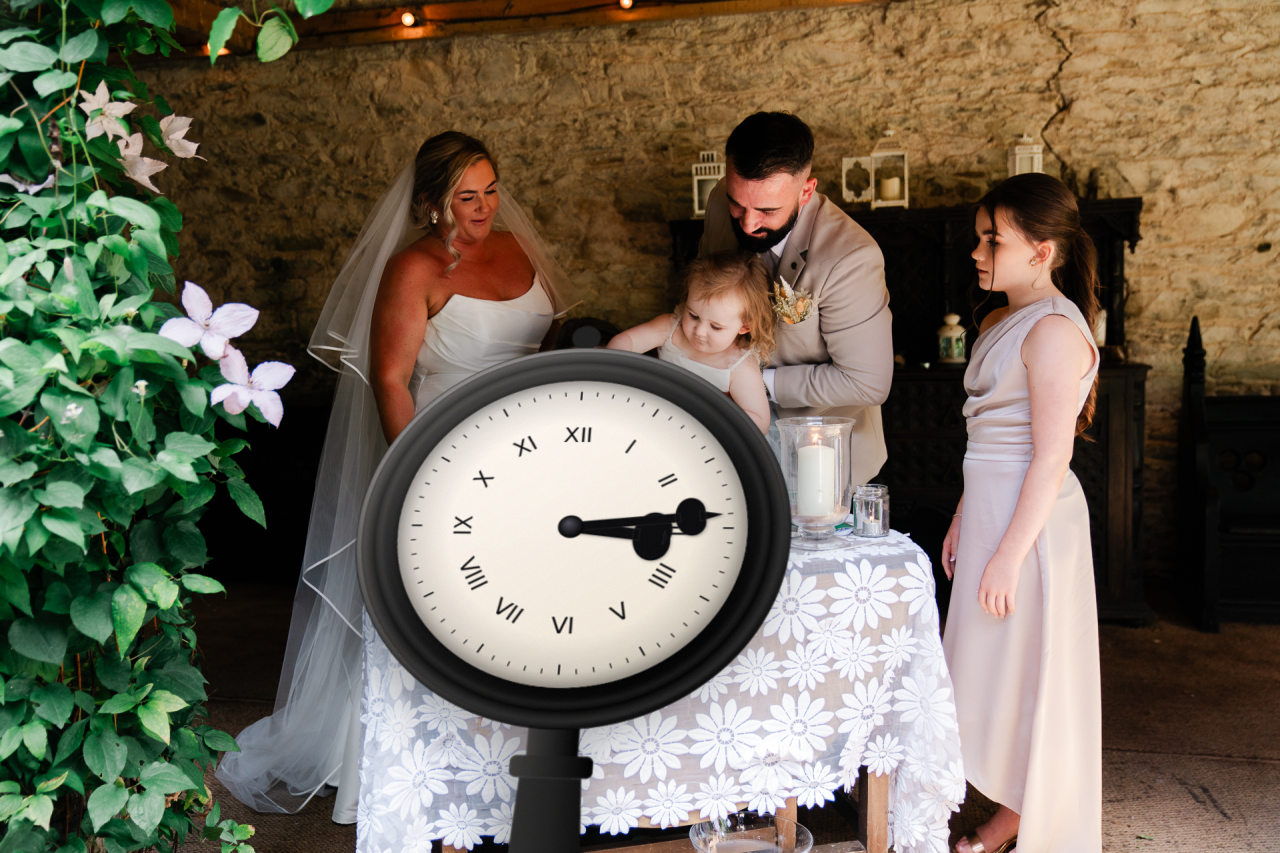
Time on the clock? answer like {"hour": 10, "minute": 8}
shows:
{"hour": 3, "minute": 14}
